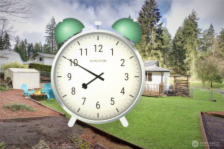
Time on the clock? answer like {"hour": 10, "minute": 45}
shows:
{"hour": 7, "minute": 50}
